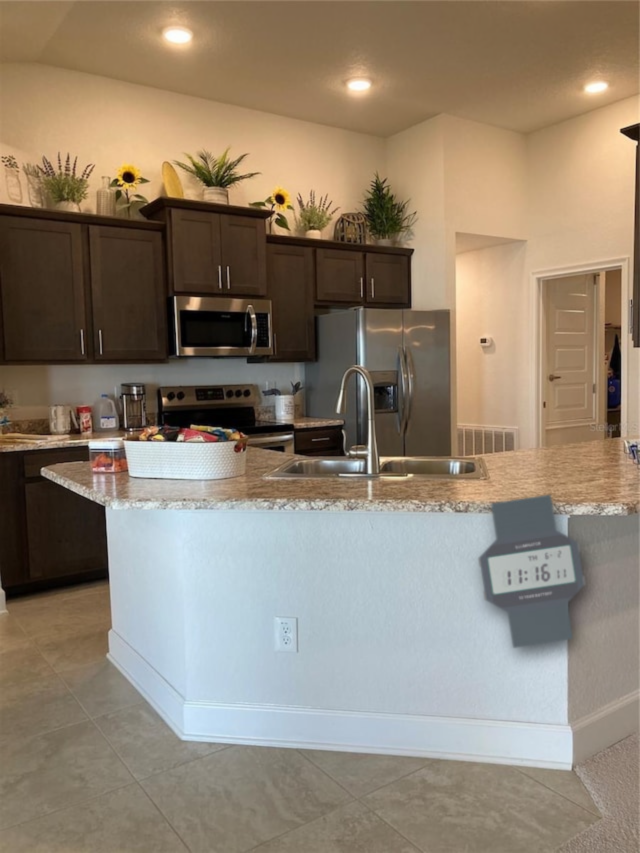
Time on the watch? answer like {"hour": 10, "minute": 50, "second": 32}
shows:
{"hour": 11, "minute": 16, "second": 11}
